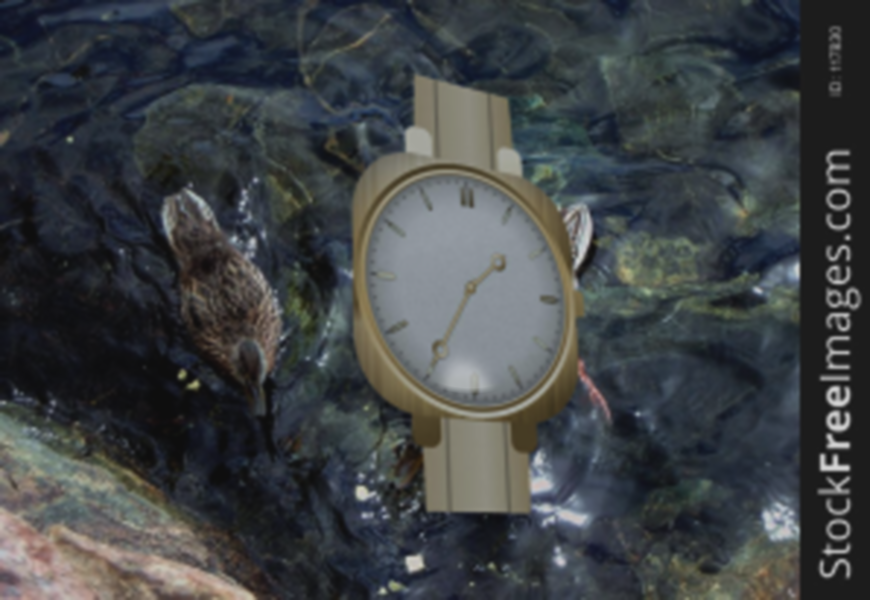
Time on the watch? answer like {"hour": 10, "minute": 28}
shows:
{"hour": 1, "minute": 35}
